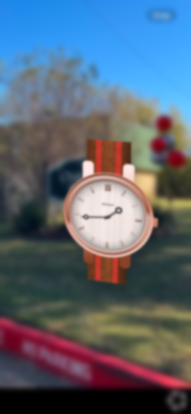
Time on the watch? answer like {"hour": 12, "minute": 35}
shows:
{"hour": 1, "minute": 44}
